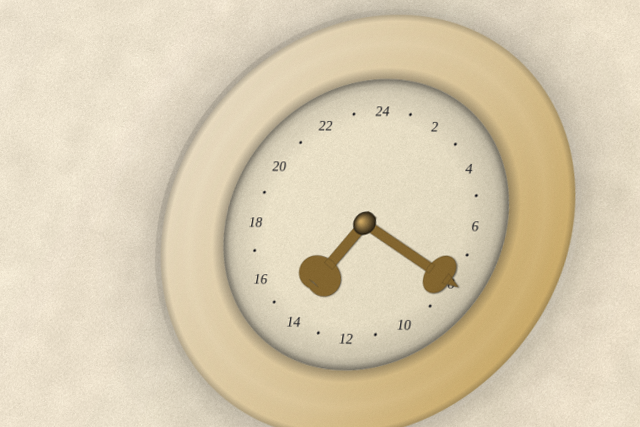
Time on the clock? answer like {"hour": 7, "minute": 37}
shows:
{"hour": 14, "minute": 20}
